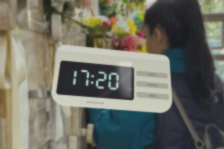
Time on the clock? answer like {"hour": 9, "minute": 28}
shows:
{"hour": 17, "minute": 20}
